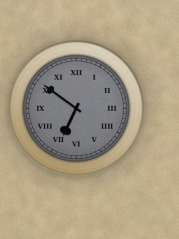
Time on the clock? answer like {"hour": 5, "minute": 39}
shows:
{"hour": 6, "minute": 51}
